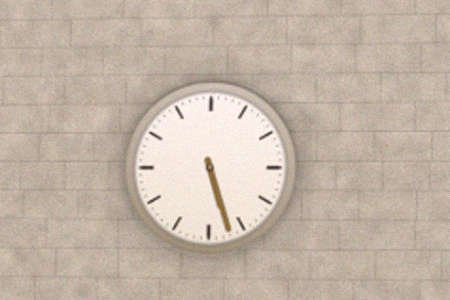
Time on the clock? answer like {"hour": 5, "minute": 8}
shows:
{"hour": 5, "minute": 27}
